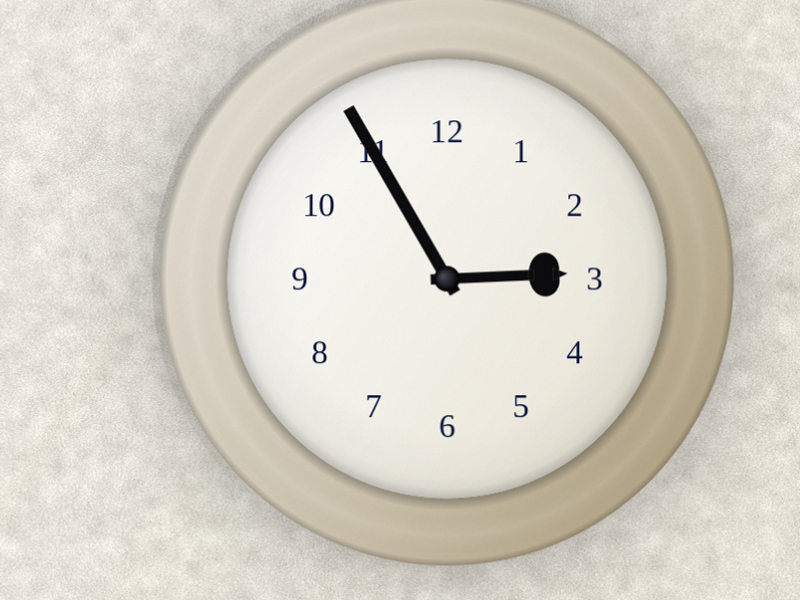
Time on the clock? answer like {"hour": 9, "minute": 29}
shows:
{"hour": 2, "minute": 55}
